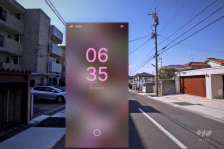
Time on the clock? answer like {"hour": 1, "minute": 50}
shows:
{"hour": 6, "minute": 35}
